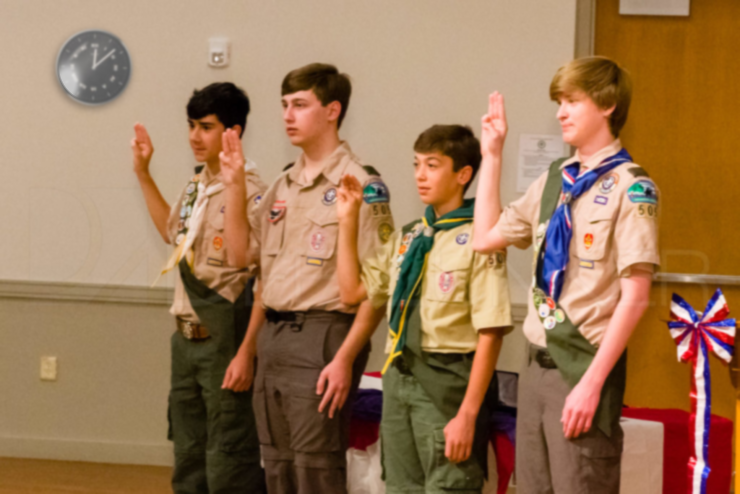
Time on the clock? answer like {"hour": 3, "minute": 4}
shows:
{"hour": 12, "minute": 8}
